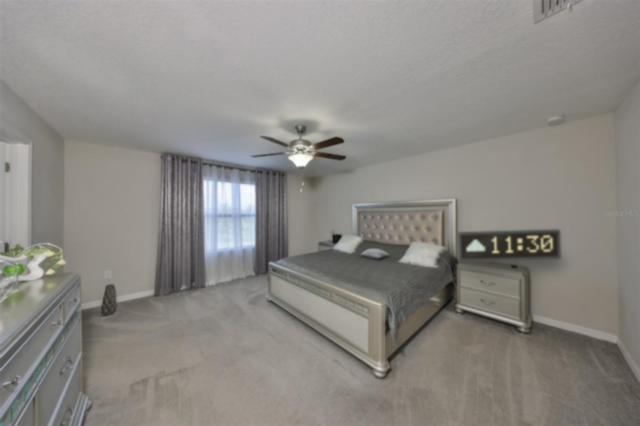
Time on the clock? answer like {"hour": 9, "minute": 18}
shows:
{"hour": 11, "minute": 30}
